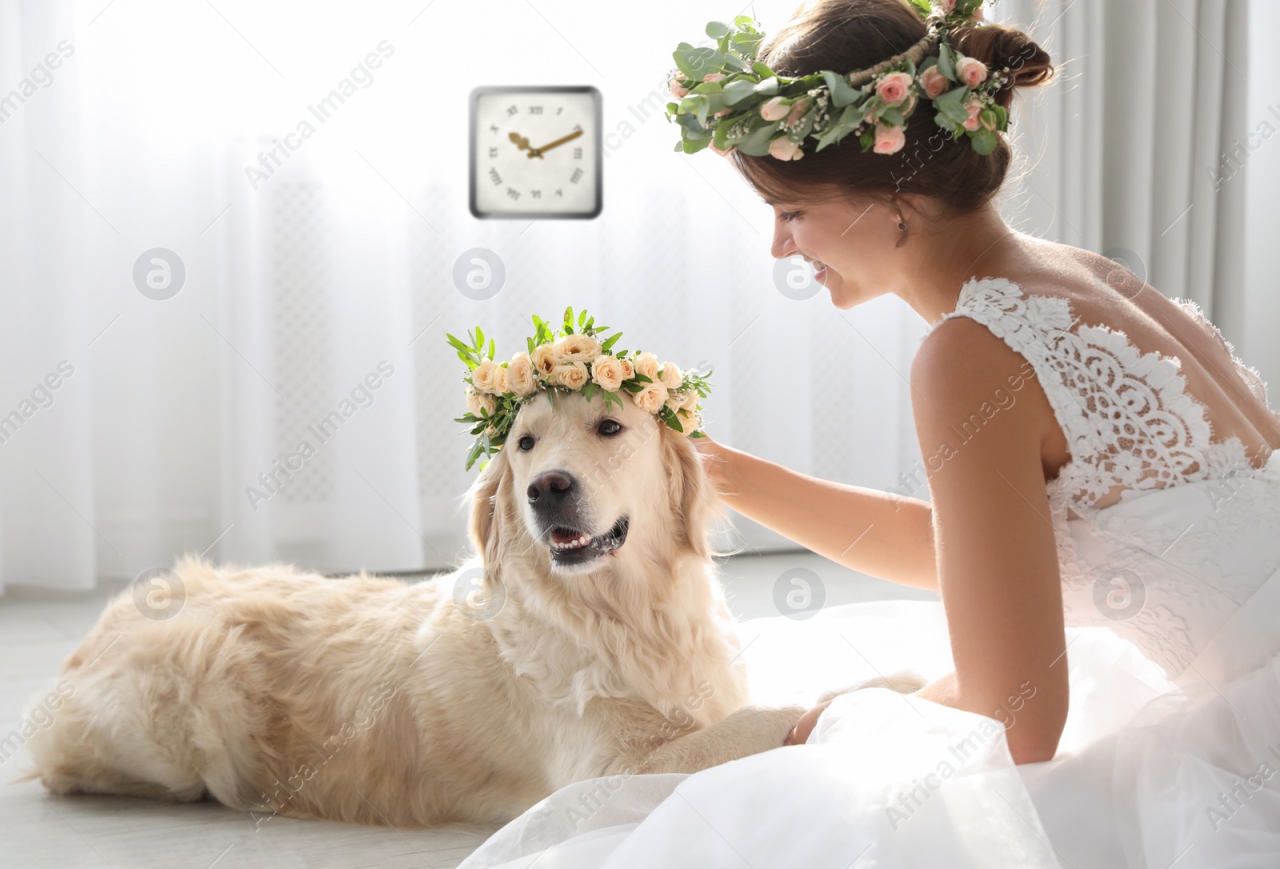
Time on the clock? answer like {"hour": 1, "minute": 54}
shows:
{"hour": 10, "minute": 11}
